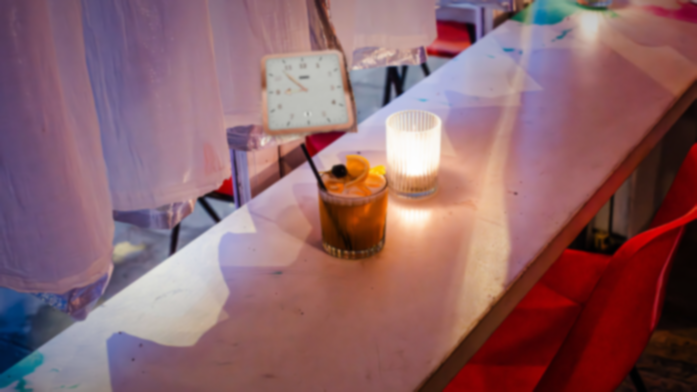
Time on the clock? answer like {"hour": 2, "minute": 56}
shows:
{"hour": 8, "minute": 53}
